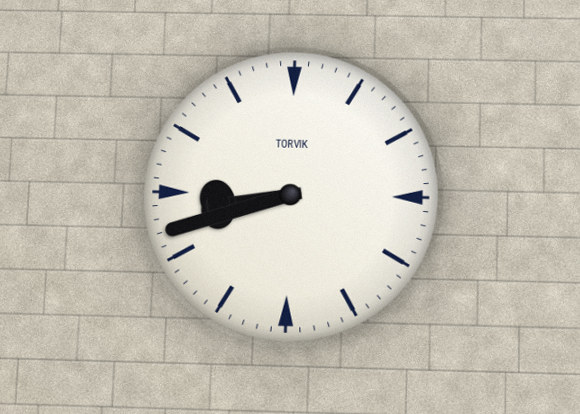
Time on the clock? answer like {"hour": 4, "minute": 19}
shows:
{"hour": 8, "minute": 42}
